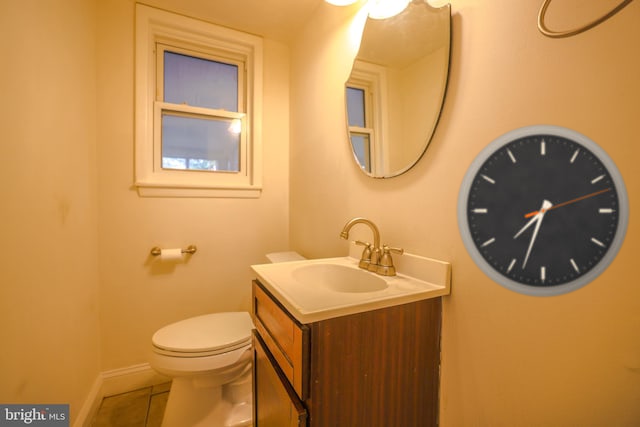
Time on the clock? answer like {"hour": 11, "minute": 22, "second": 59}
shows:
{"hour": 7, "minute": 33, "second": 12}
